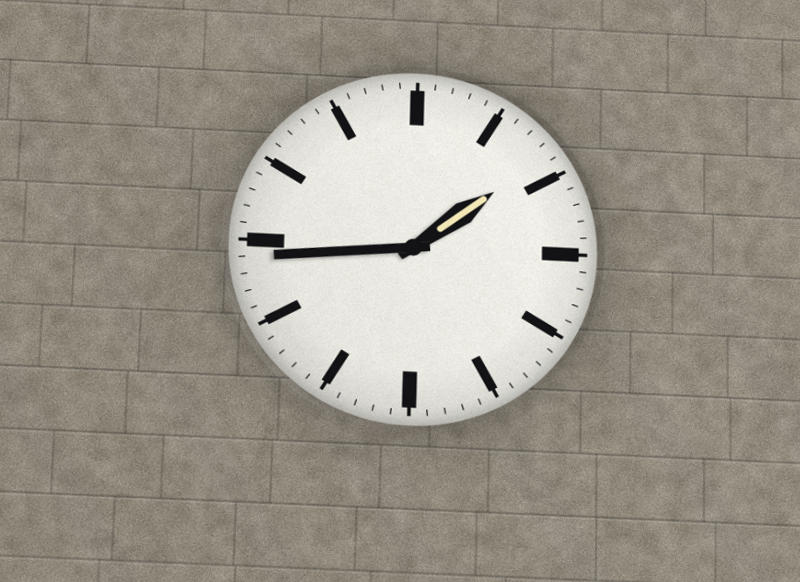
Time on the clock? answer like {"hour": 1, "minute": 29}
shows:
{"hour": 1, "minute": 44}
